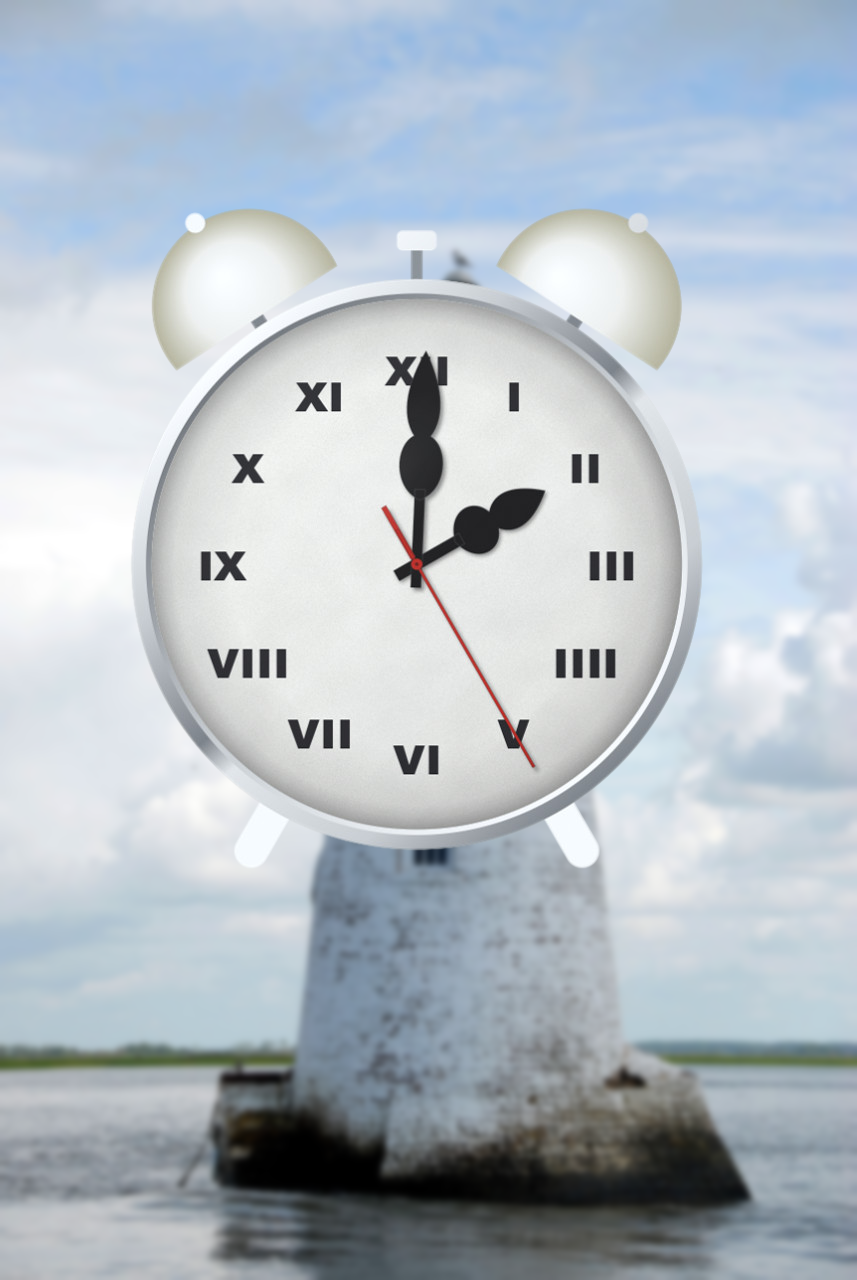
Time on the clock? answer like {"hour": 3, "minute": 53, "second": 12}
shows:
{"hour": 2, "minute": 0, "second": 25}
